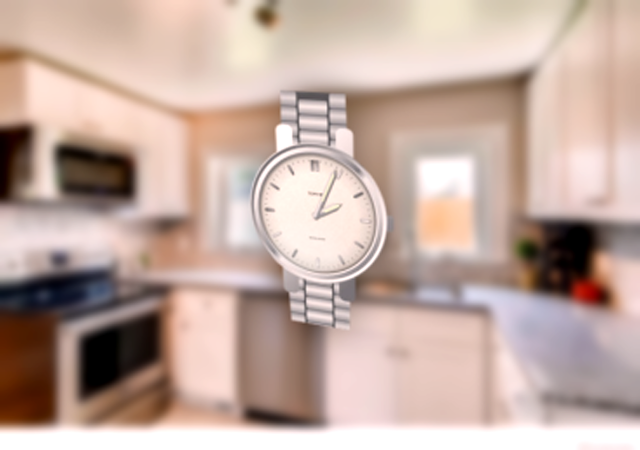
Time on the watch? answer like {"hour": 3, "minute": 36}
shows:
{"hour": 2, "minute": 4}
